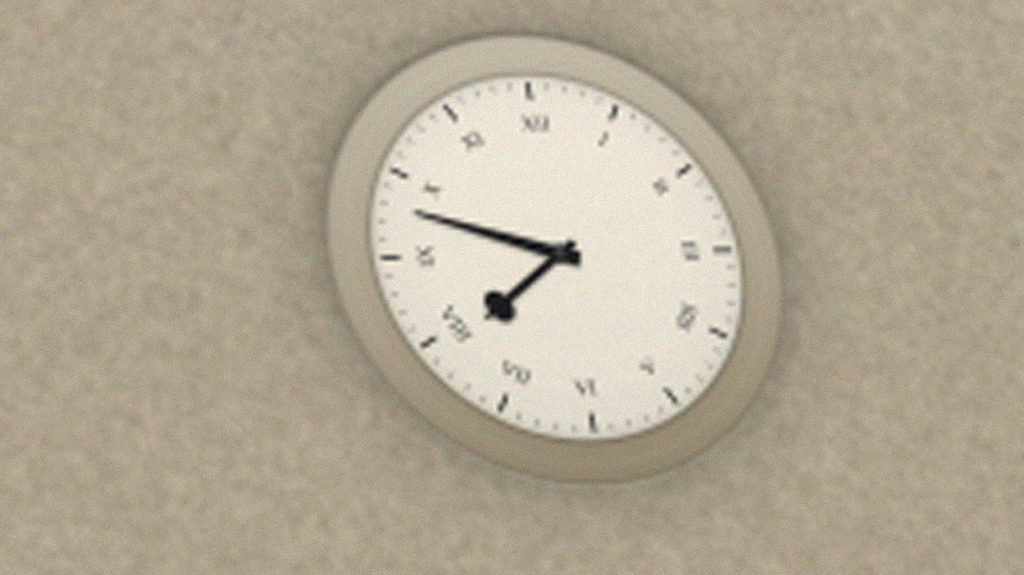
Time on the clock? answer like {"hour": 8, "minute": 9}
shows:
{"hour": 7, "minute": 48}
